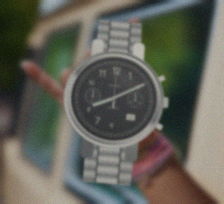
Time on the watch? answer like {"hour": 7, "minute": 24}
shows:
{"hour": 8, "minute": 10}
